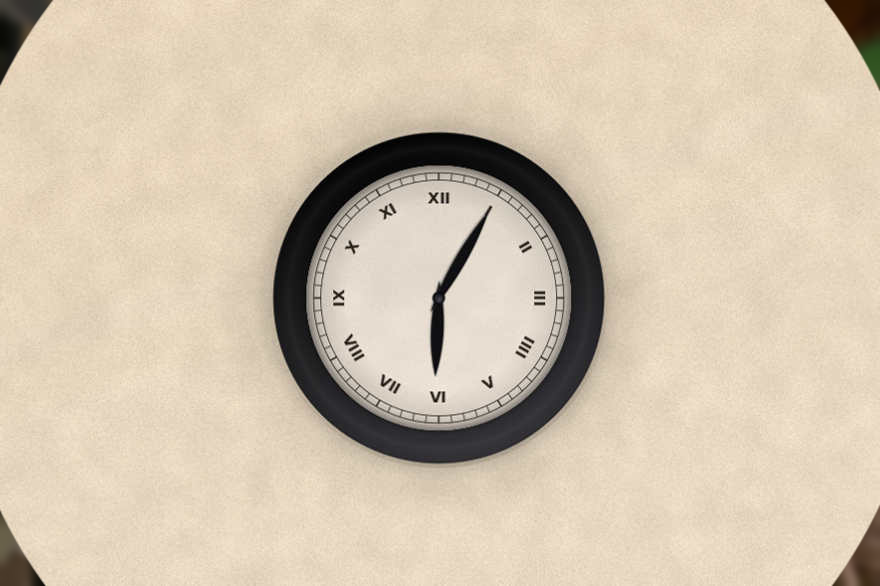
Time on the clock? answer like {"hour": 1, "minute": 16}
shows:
{"hour": 6, "minute": 5}
